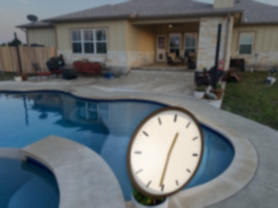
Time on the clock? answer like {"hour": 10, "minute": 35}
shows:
{"hour": 12, "minute": 31}
